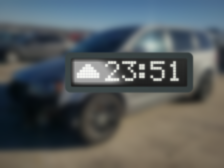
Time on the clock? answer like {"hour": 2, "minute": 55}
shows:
{"hour": 23, "minute": 51}
